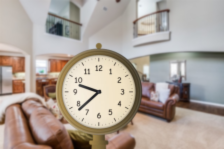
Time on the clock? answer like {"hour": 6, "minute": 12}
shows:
{"hour": 9, "minute": 38}
